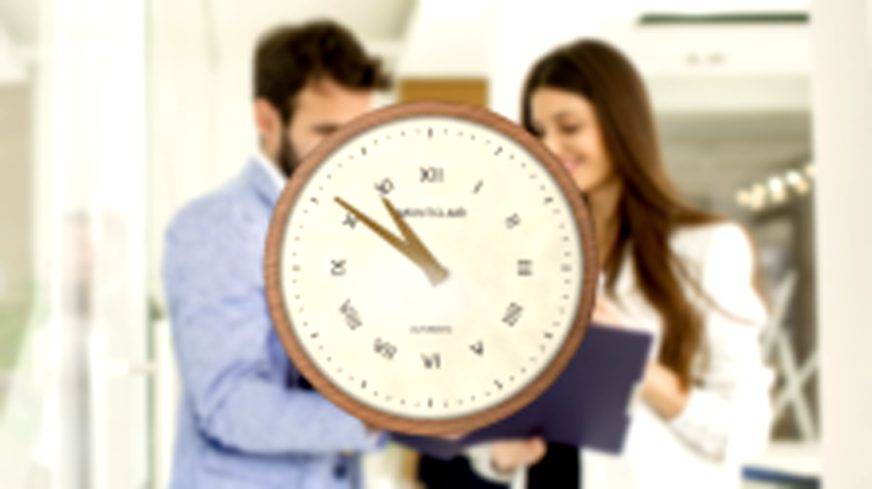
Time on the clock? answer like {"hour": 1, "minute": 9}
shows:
{"hour": 10, "minute": 51}
